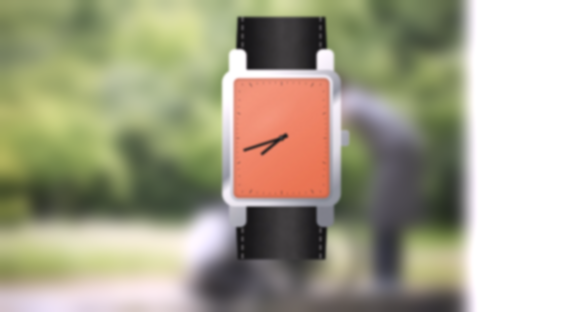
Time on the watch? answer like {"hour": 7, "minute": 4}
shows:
{"hour": 7, "minute": 42}
